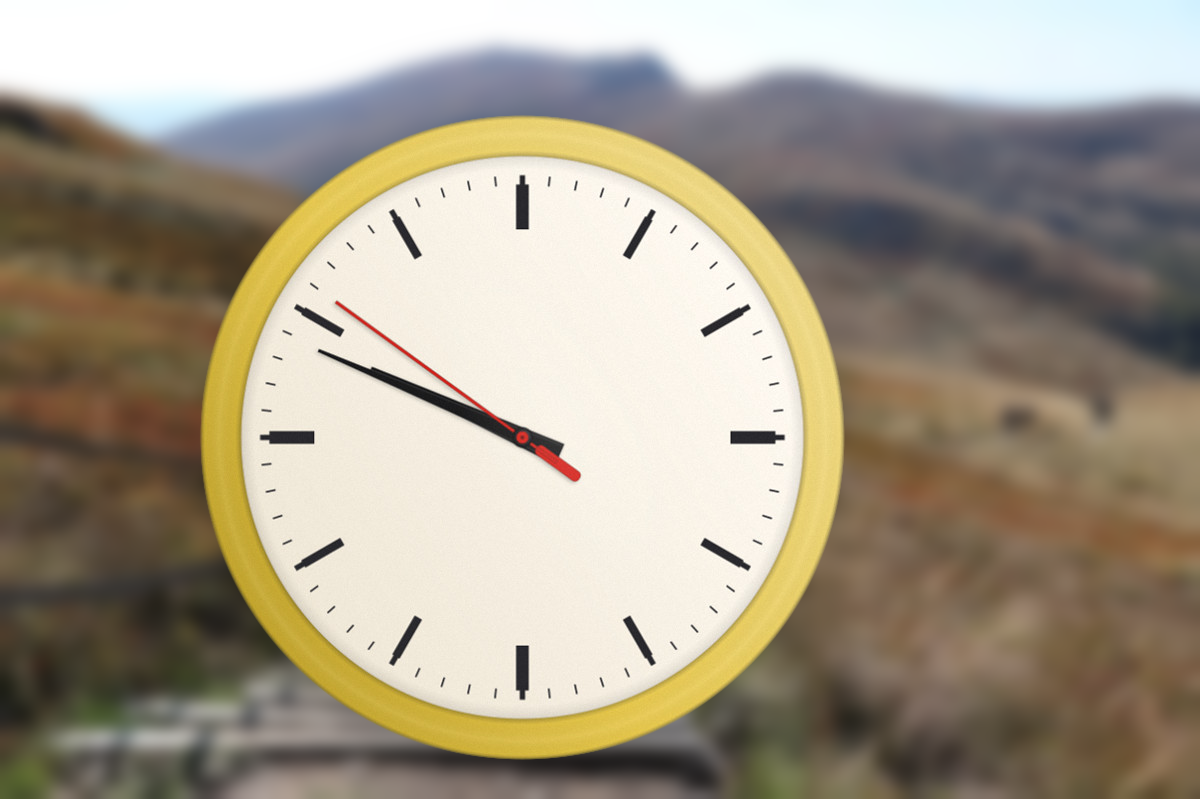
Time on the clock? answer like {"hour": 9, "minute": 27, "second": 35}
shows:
{"hour": 9, "minute": 48, "second": 51}
